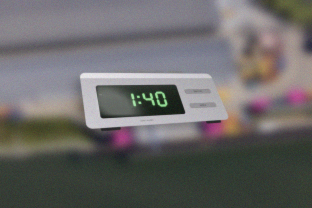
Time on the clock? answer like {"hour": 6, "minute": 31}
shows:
{"hour": 1, "minute": 40}
